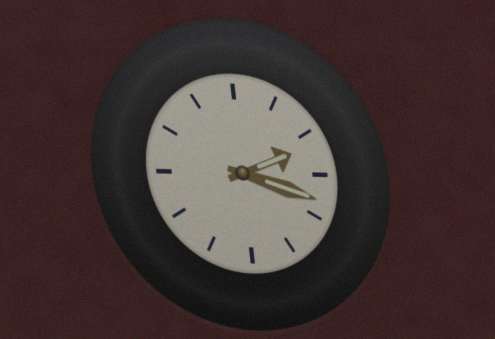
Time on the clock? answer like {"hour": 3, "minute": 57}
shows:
{"hour": 2, "minute": 18}
